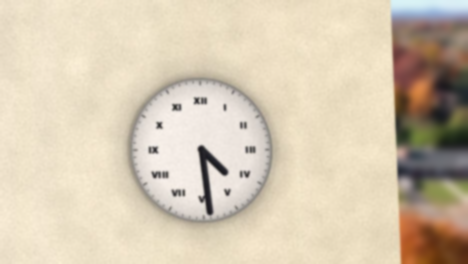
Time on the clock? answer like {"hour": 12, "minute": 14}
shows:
{"hour": 4, "minute": 29}
